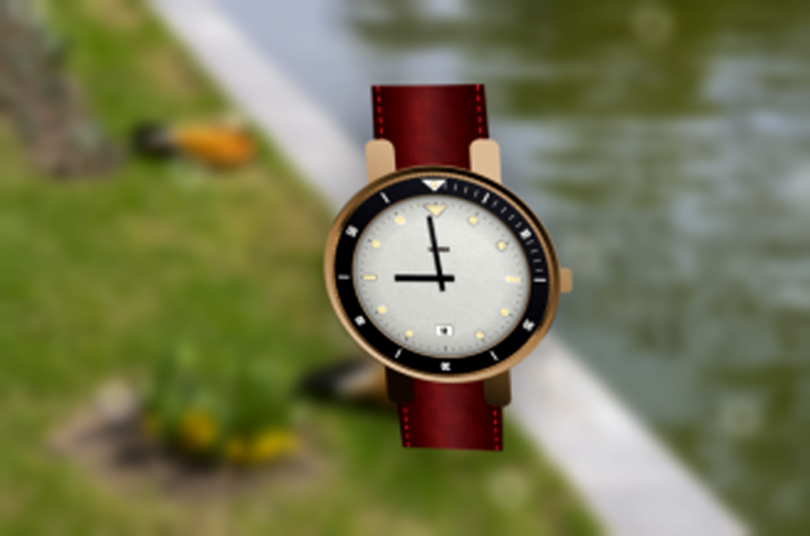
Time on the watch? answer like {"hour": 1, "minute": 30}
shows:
{"hour": 8, "minute": 59}
